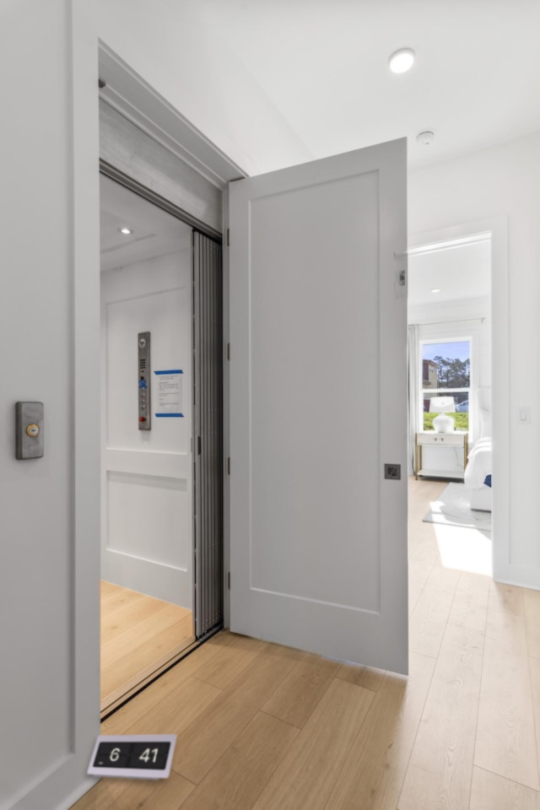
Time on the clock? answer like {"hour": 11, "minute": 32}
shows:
{"hour": 6, "minute": 41}
